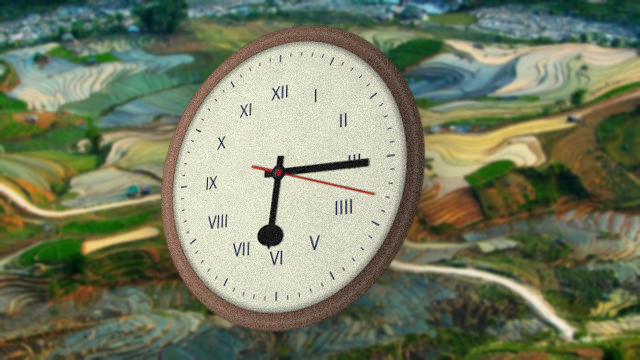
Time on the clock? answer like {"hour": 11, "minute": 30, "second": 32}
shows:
{"hour": 6, "minute": 15, "second": 18}
